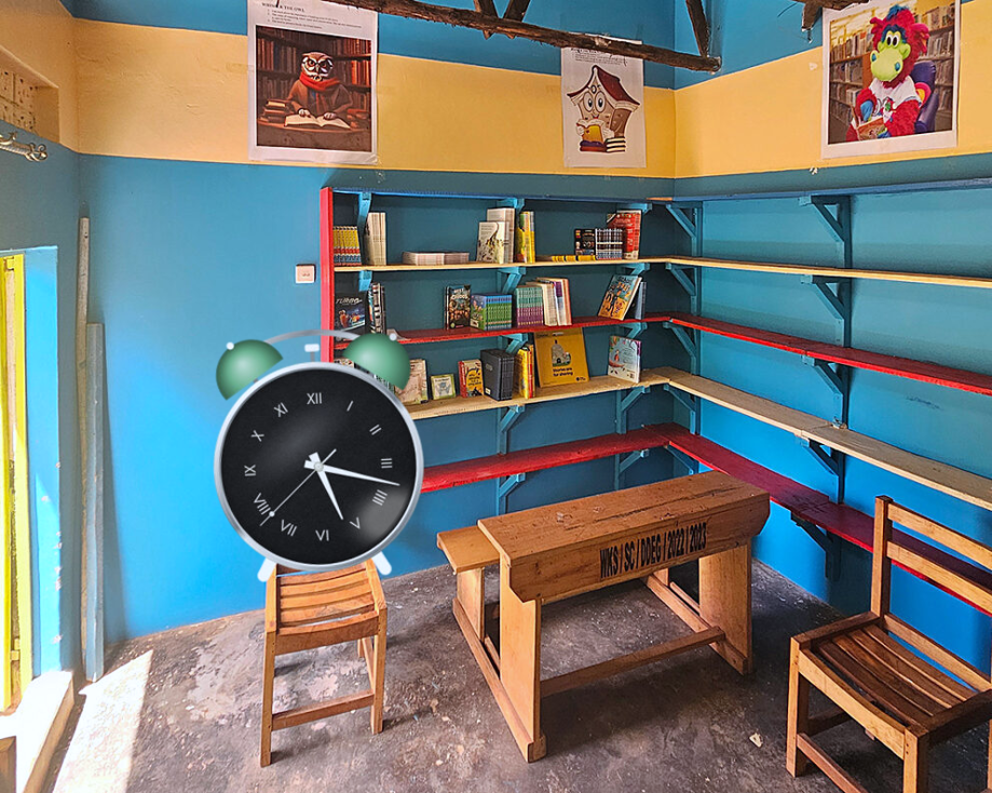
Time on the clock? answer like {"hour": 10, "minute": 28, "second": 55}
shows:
{"hour": 5, "minute": 17, "second": 38}
